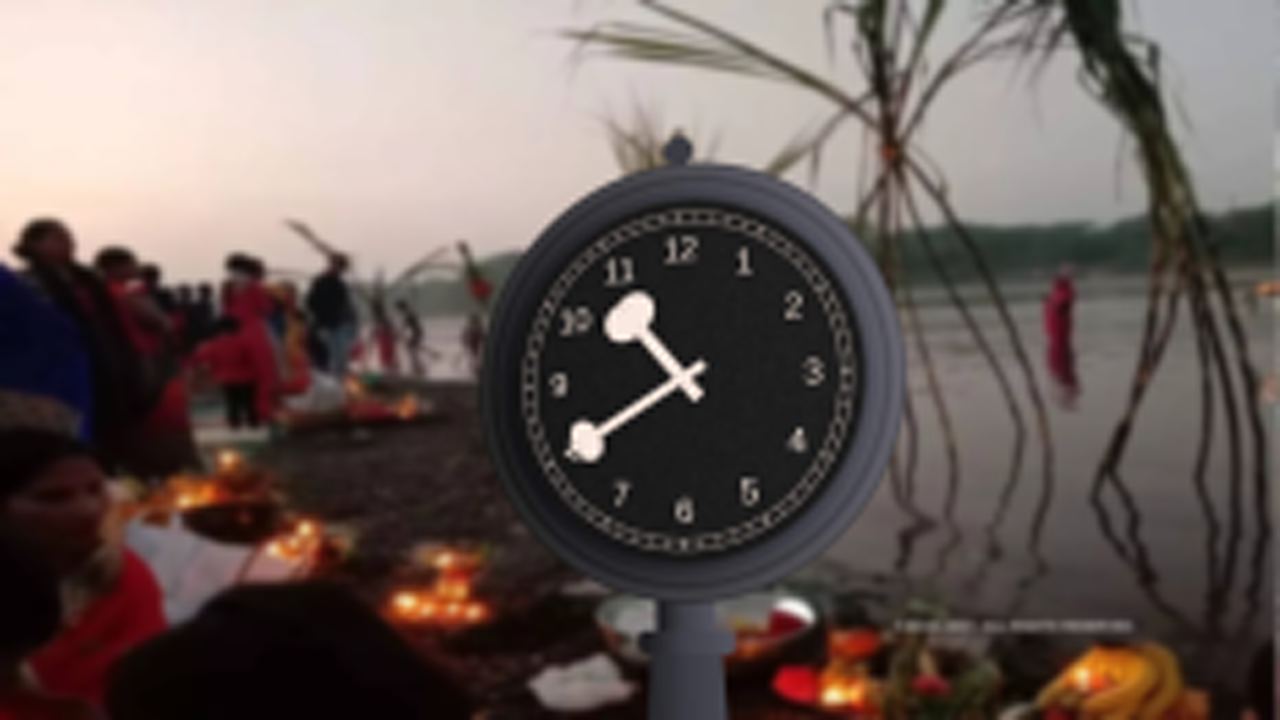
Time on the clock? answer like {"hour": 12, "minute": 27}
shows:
{"hour": 10, "minute": 40}
